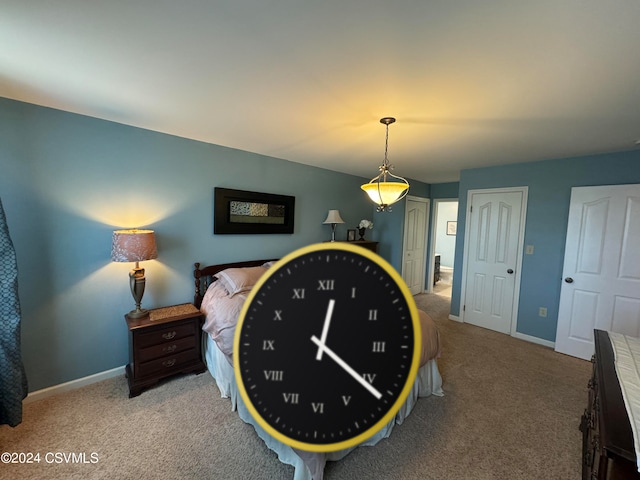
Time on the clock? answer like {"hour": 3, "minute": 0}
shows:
{"hour": 12, "minute": 21}
